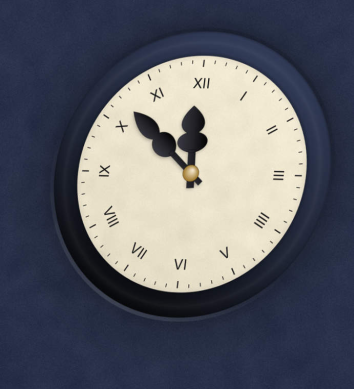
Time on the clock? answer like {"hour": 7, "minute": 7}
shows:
{"hour": 11, "minute": 52}
